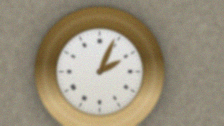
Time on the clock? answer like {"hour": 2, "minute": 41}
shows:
{"hour": 2, "minute": 4}
